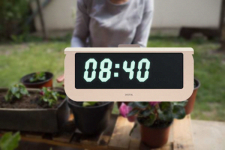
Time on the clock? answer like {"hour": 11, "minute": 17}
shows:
{"hour": 8, "minute": 40}
